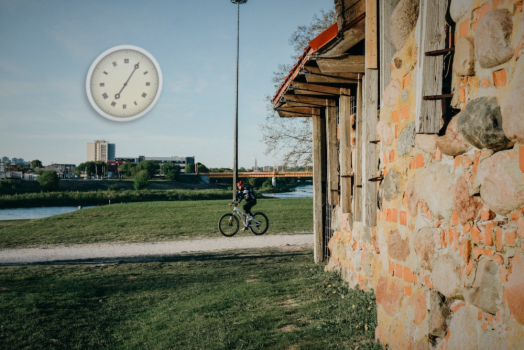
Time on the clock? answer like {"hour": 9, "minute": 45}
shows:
{"hour": 7, "minute": 5}
